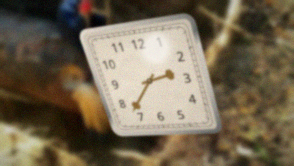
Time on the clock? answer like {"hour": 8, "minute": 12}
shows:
{"hour": 2, "minute": 37}
